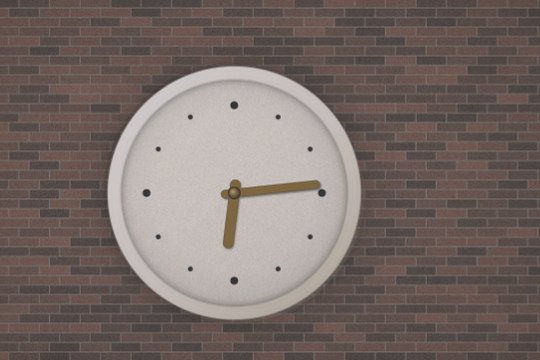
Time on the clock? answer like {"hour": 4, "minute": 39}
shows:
{"hour": 6, "minute": 14}
